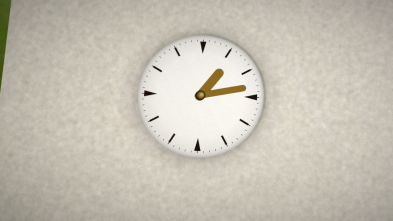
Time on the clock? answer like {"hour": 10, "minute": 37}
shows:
{"hour": 1, "minute": 13}
